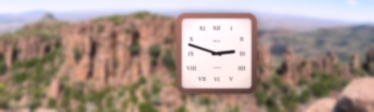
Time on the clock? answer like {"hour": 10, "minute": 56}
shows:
{"hour": 2, "minute": 48}
